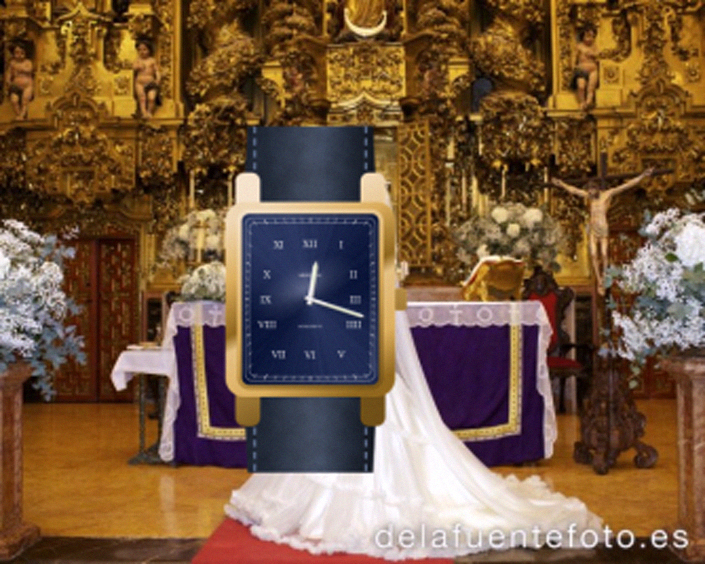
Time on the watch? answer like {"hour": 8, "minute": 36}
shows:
{"hour": 12, "minute": 18}
